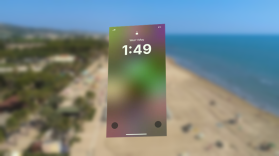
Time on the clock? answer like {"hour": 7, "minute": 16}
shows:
{"hour": 1, "minute": 49}
